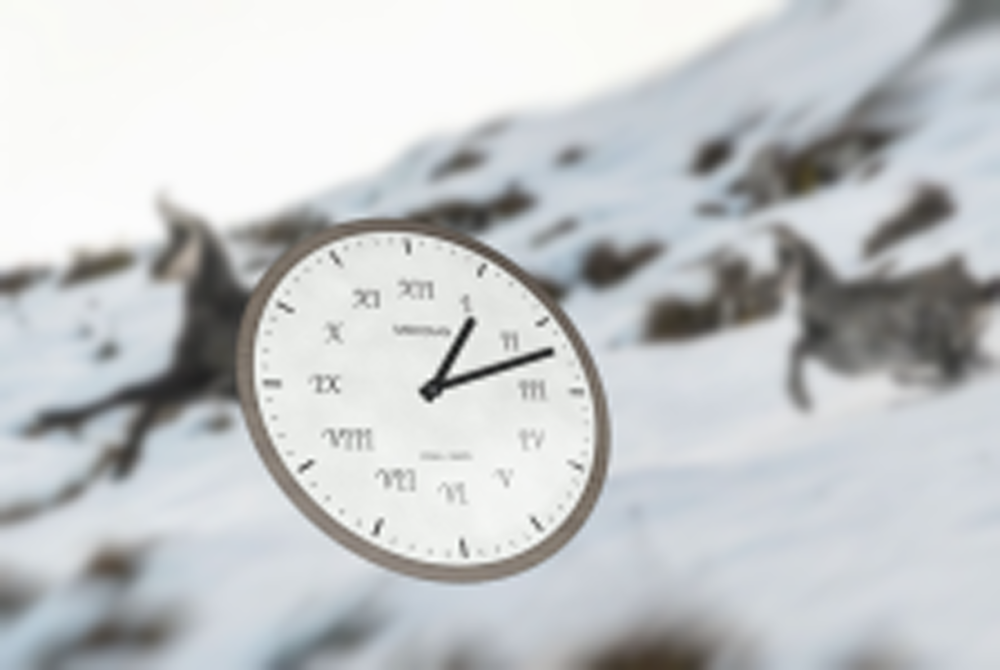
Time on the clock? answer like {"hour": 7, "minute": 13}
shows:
{"hour": 1, "minute": 12}
